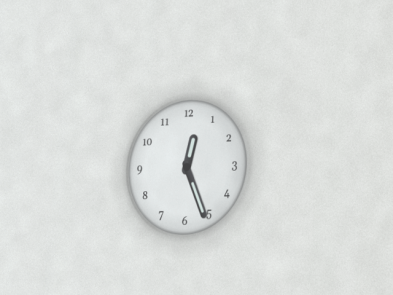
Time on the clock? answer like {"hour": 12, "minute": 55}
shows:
{"hour": 12, "minute": 26}
